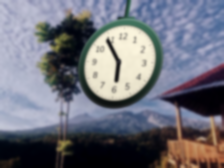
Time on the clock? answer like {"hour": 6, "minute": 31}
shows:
{"hour": 5, "minute": 54}
